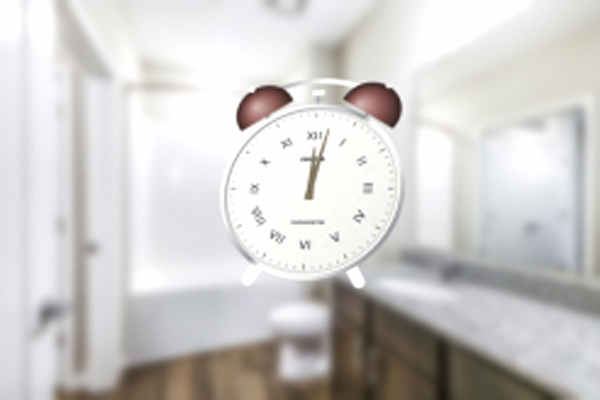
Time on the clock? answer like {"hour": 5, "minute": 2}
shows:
{"hour": 12, "minute": 2}
